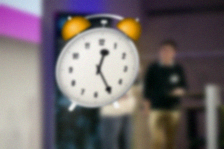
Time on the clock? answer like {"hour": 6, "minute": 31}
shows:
{"hour": 12, "minute": 25}
